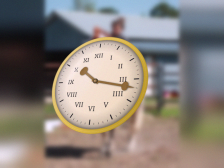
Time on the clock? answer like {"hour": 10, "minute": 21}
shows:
{"hour": 10, "minute": 17}
